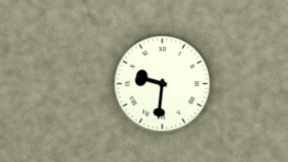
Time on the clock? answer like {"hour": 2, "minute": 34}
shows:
{"hour": 9, "minute": 31}
